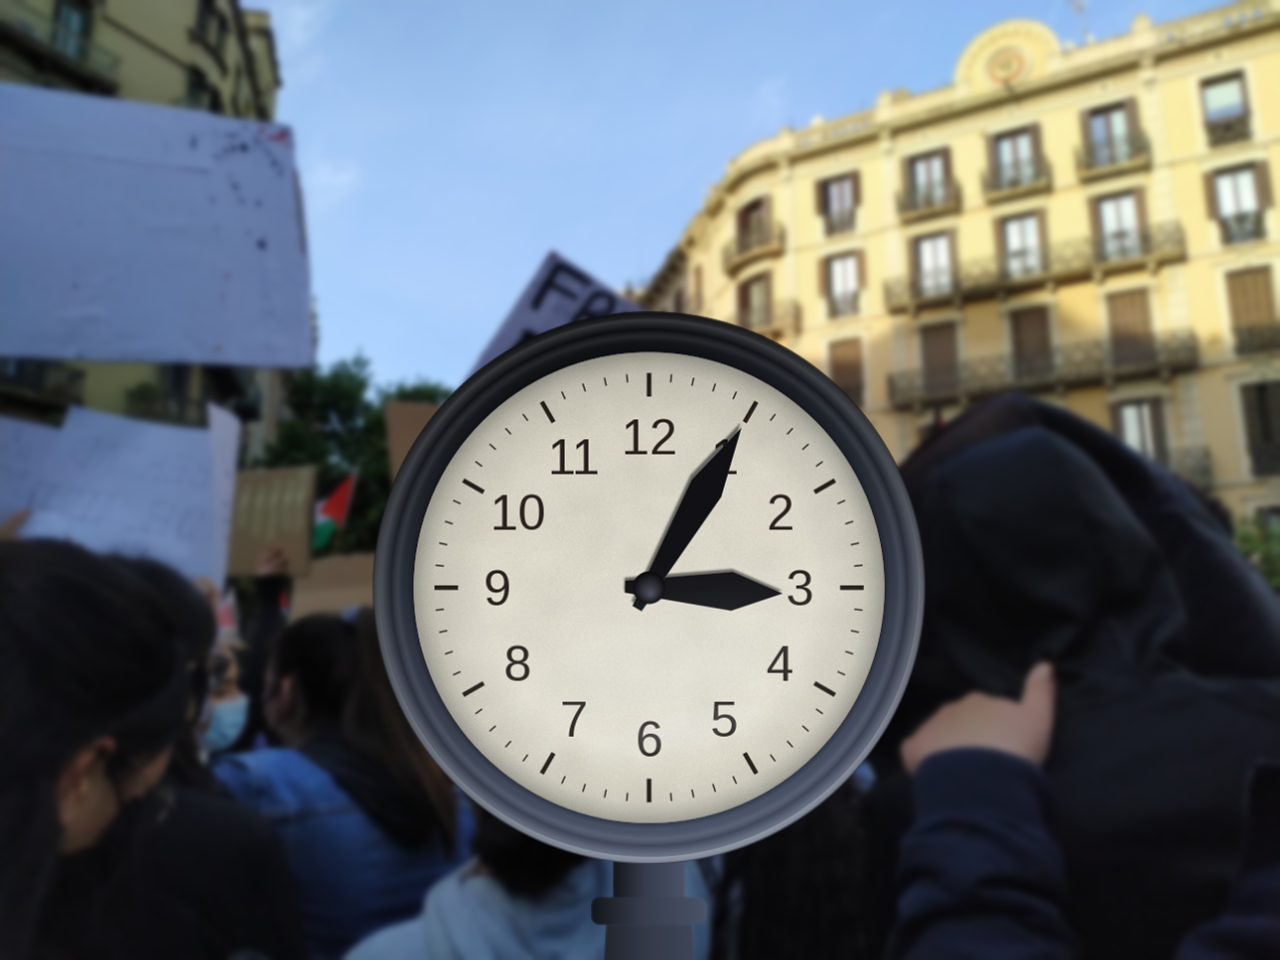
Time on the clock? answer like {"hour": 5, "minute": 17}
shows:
{"hour": 3, "minute": 5}
